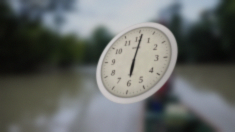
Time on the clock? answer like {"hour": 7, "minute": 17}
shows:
{"hour": 6, "minute": 1}
